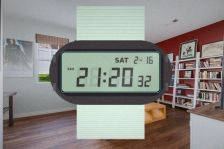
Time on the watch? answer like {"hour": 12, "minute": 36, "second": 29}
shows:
{"hour": 21, "minute": 20, "second": 32}
